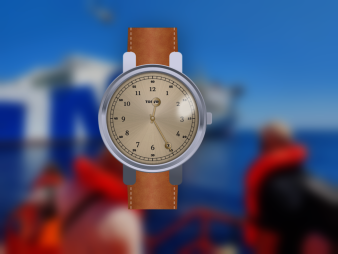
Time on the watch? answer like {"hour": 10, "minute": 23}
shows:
{"hour": 12, "minute": 25}
